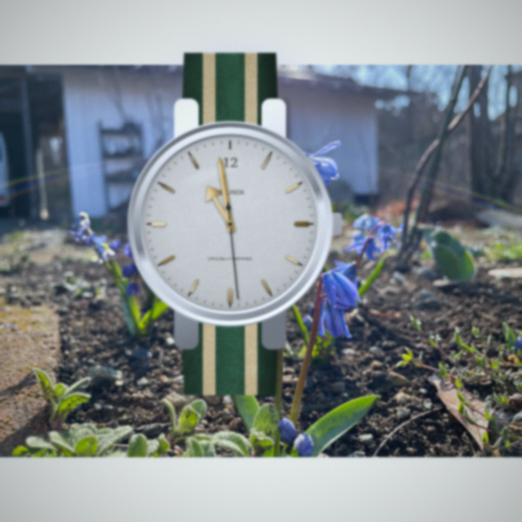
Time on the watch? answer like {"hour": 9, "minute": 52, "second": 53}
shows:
{"hour": 10, "minute": 58, "second": 29}
